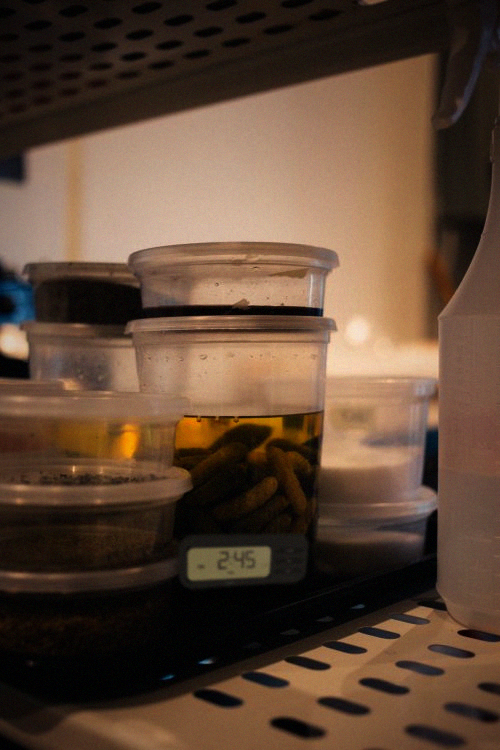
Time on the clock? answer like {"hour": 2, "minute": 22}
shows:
{"hour": 2, "minute": 45}
